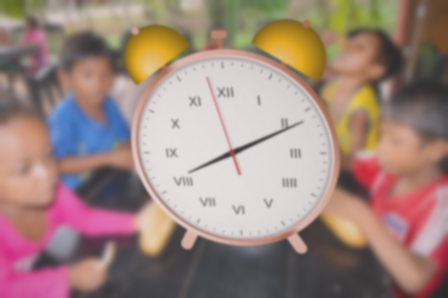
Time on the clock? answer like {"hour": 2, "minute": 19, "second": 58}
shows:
{"hour": 8, "minute": 10, "second": 58}
